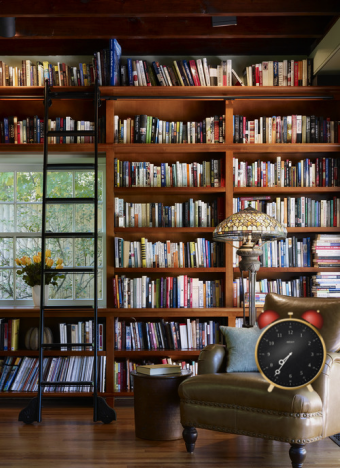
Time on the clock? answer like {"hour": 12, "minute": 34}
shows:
{"hour": 7, "minute": 36}
